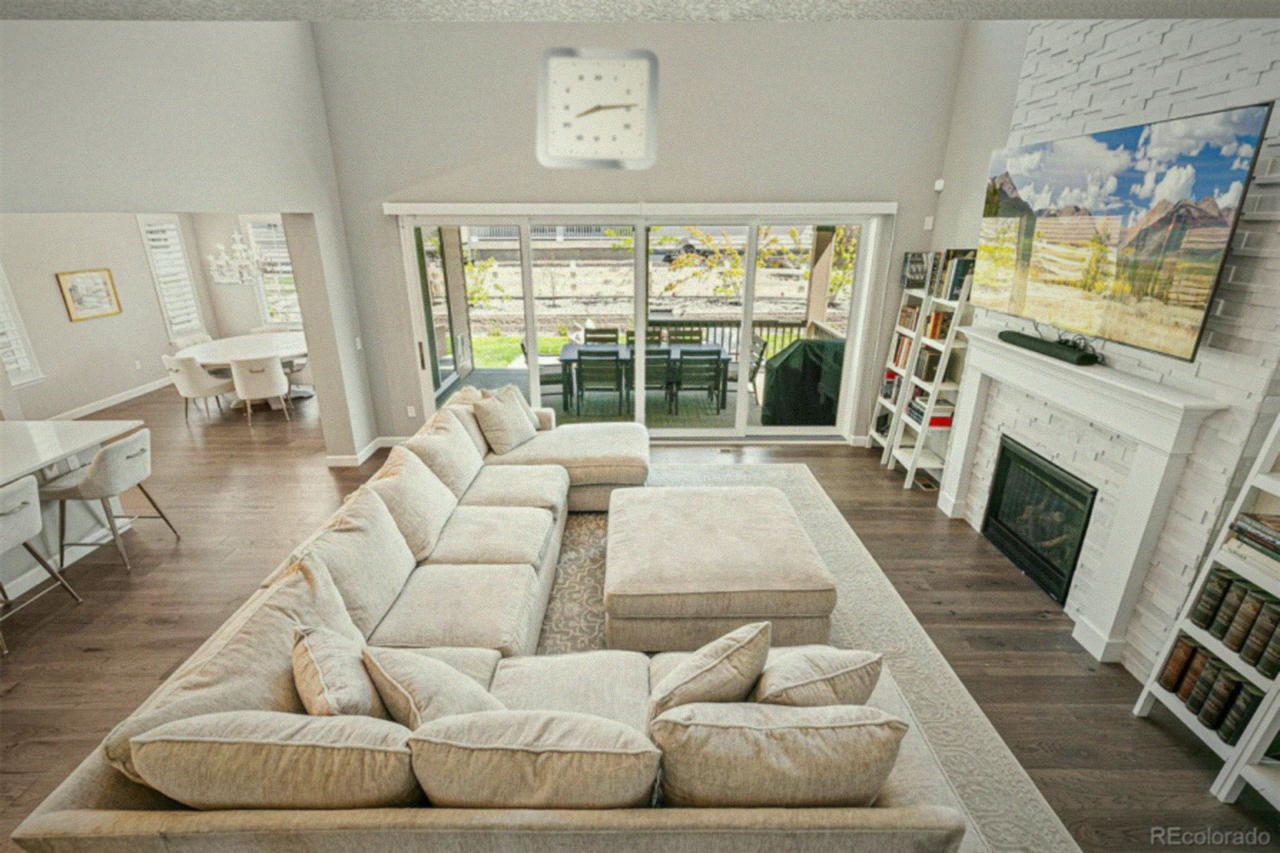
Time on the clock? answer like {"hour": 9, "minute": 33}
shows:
{"hour": 8, "minute": 14}
